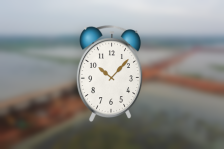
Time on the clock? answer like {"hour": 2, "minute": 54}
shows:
{"hour": 10, "minute": 8}
